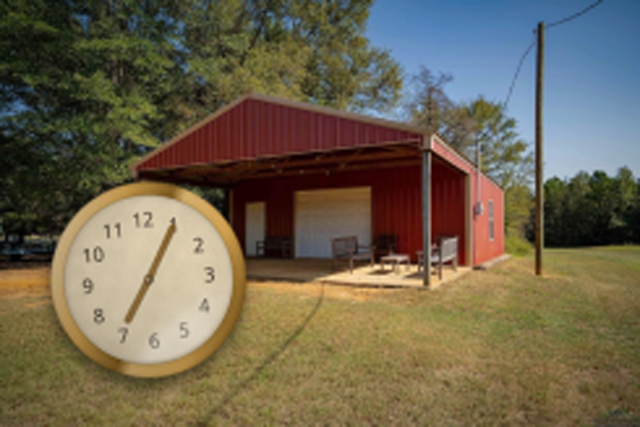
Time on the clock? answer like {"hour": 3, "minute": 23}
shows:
{"hour": 7, "minute": 5}
